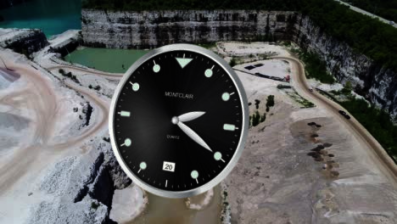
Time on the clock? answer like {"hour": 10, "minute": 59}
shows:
{"hour": 2, "minute": 20}
